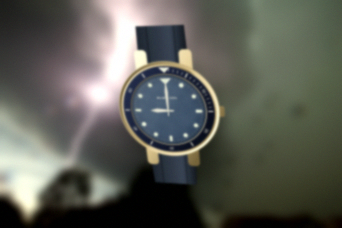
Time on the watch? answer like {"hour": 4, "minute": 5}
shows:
{"hour": 9, "minute": 0}
